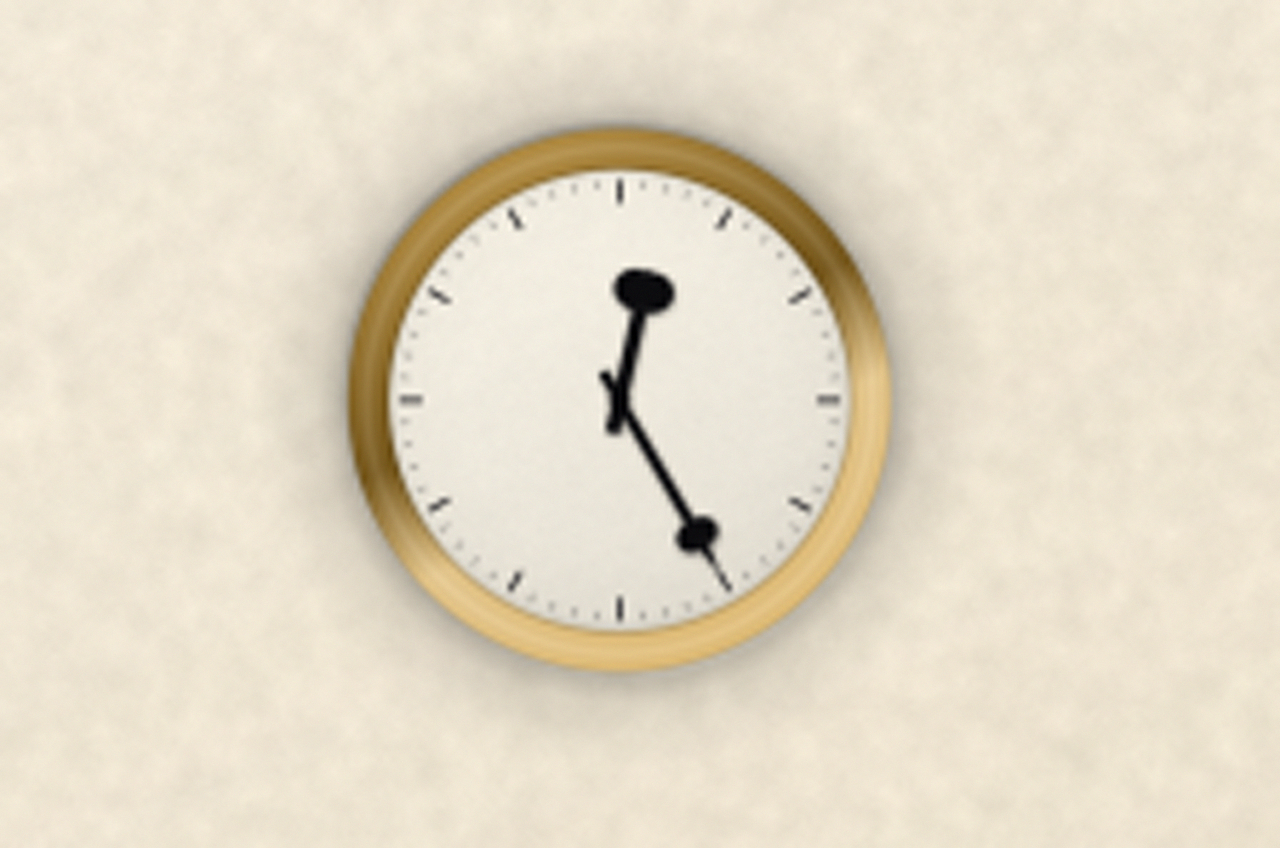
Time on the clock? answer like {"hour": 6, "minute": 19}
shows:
{"hour": 12, "minute": 25}
